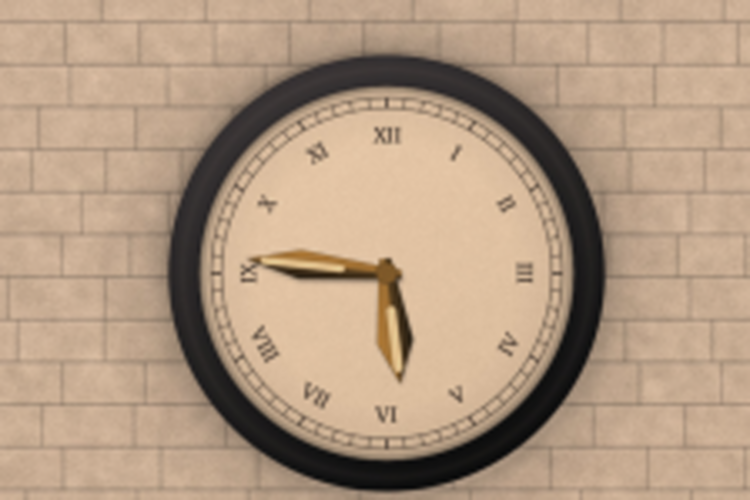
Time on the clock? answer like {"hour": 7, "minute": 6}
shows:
{"hour": 5, "minute": 46}
